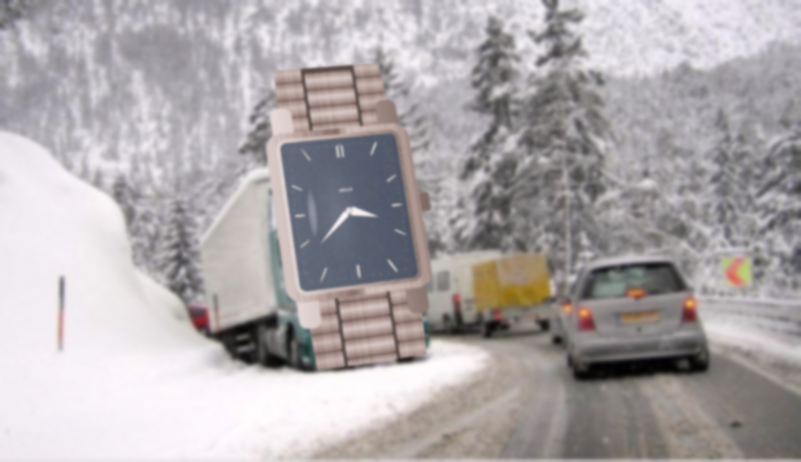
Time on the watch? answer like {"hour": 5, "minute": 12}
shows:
{"hour": 3, "minute": 38}
